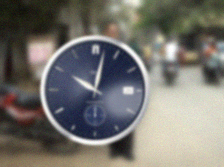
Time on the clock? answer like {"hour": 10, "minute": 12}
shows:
{"hour": 10, "minute": 2}
